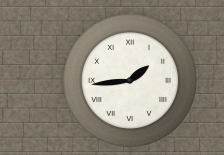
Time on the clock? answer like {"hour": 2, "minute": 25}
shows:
{"hour": 1, "minute": 44}
